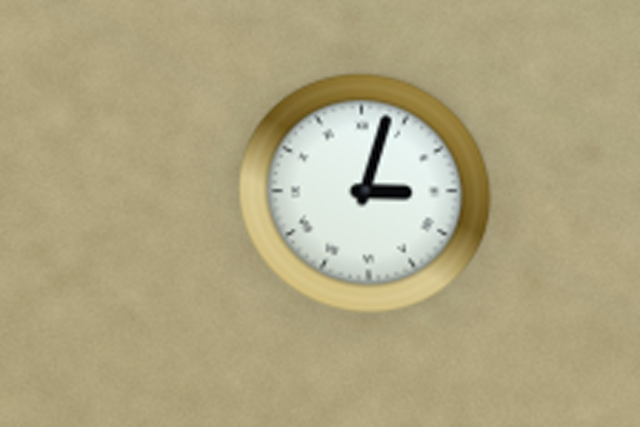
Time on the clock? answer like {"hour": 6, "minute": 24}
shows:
{"hour": 3, "minute": 3}
